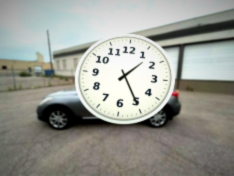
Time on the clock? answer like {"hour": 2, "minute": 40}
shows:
{"hour": 1, "minute": 25}
